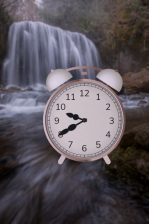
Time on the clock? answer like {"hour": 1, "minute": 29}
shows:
{"hour": 9, "minute": 40}
